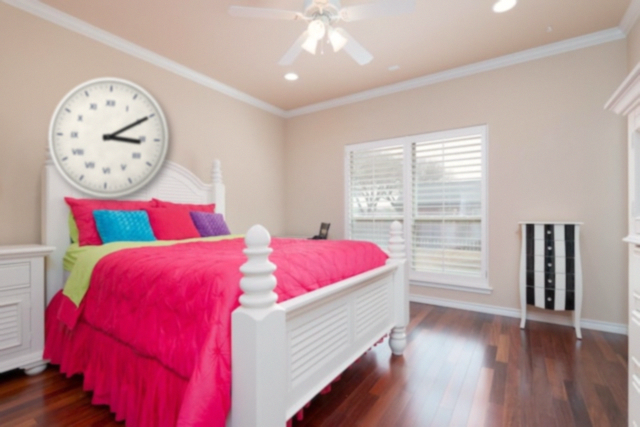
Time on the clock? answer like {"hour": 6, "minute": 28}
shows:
{"hour": 3, "minute": 10}
